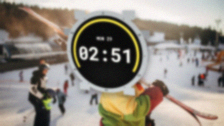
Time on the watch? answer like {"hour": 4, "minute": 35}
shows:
{"hour": 2, "minute": 51}
